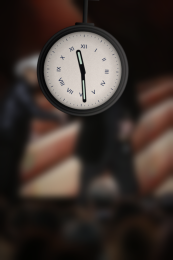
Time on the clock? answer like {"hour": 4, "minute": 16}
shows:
{"hour": 11, "minute": 29}
